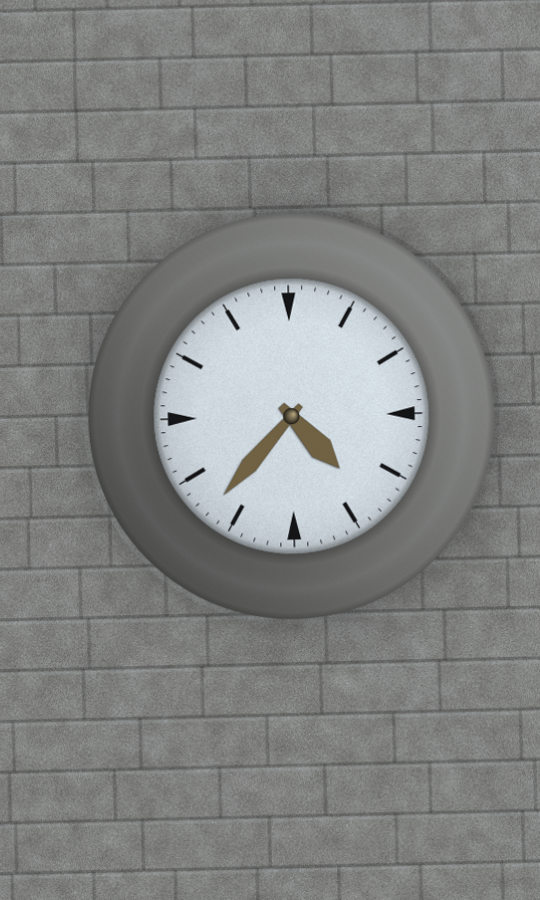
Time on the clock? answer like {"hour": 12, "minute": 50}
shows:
{"hour": 4, "minute": 37}
